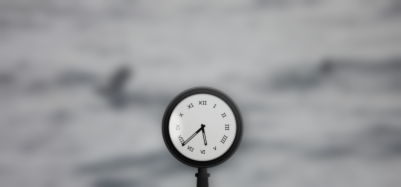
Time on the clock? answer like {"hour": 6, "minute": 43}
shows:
{"hour": 5, "minute": 38}
